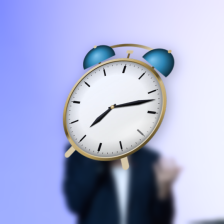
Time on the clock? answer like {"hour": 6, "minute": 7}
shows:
{"hour": 7, "minute": 12}
